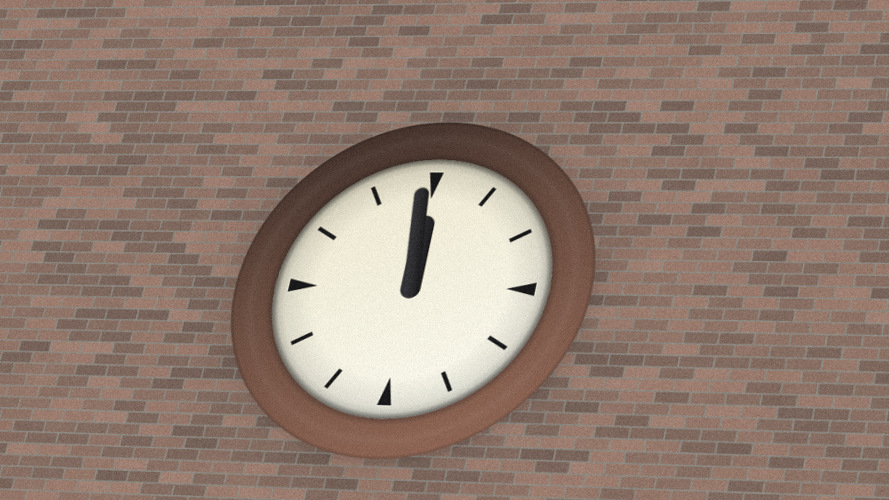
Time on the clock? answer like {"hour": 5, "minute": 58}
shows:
{"hour": 11, "minute": 59}
